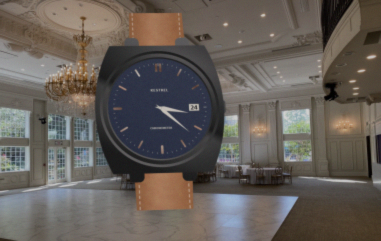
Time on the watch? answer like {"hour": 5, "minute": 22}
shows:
{"hour": 3, "minute": 22}
